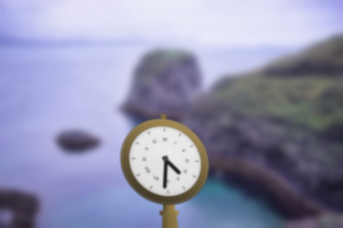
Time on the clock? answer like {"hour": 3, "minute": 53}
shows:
{"hour": 4, "minute": 31}
